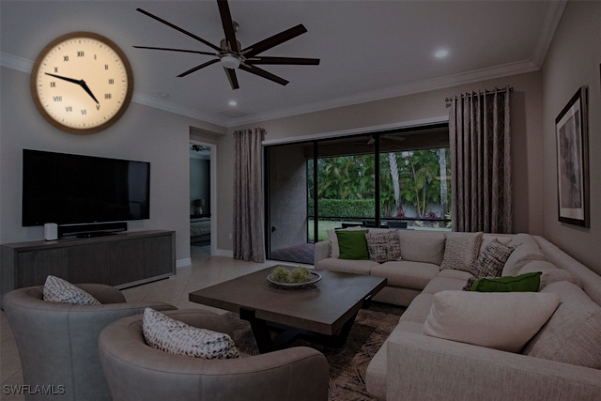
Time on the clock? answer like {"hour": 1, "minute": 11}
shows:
{"hour": 4, "minute": 48}
